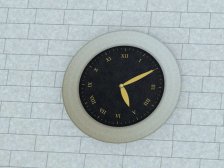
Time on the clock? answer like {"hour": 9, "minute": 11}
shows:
{"hour": 5, "minute": 10}
